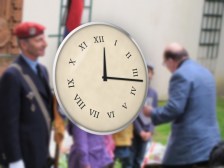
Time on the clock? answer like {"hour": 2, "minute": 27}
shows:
{"hour": 12, "minute": 17}
